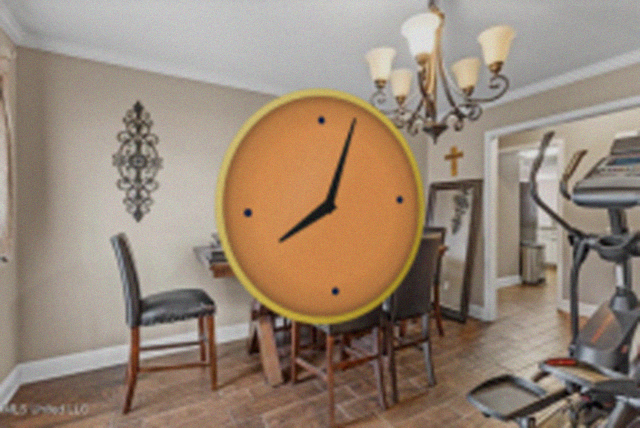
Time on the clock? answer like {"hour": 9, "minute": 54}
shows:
{"hour": 8, "minute": 4}
